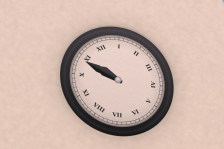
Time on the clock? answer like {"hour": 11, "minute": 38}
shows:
{"hour": 10, "minute": 54}
